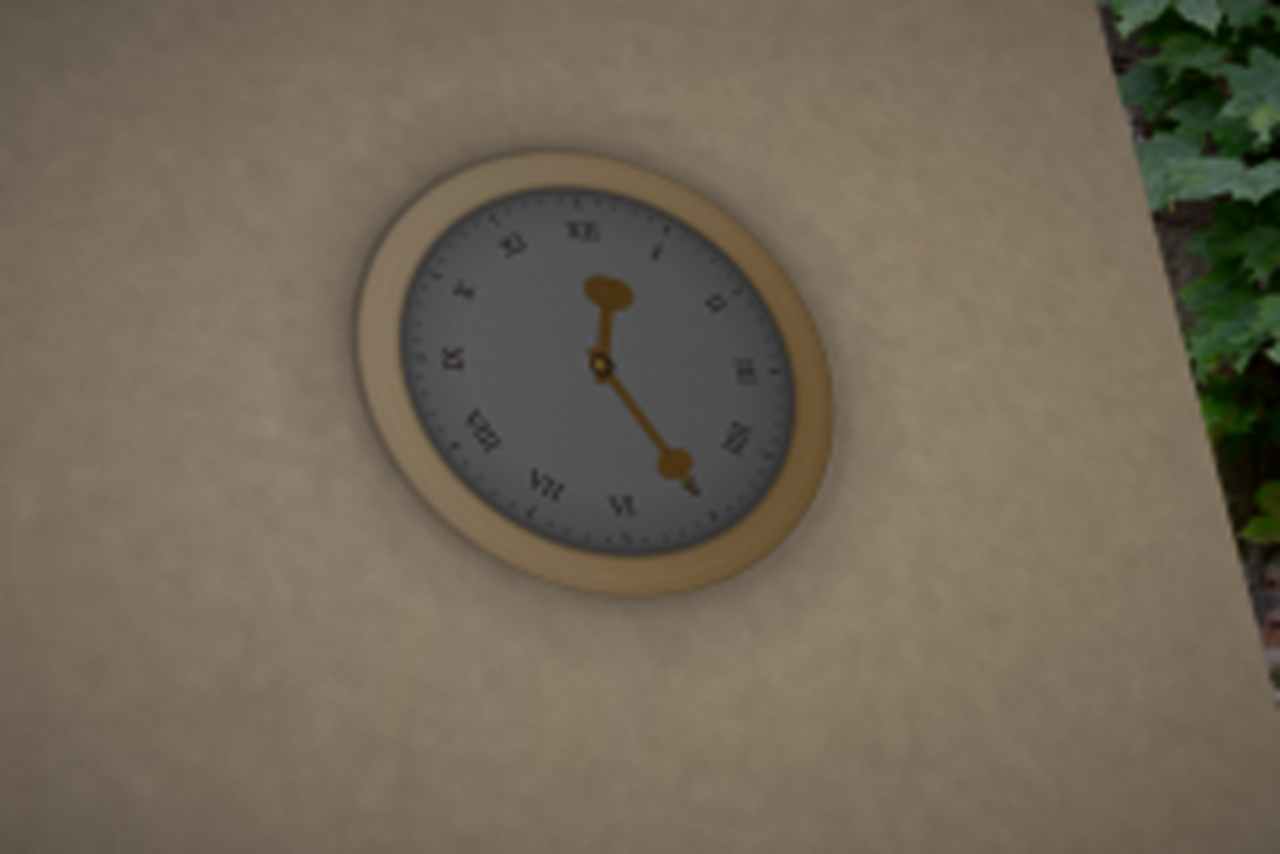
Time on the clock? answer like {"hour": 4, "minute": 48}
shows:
{"hour": 12, "minute": 25}
